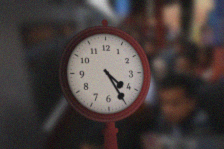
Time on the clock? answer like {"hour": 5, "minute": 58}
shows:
{"hour": 4, "minute": 25}
